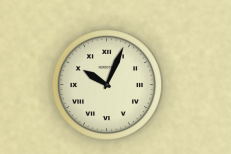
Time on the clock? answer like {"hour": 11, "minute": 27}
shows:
{"hour": 10, "minute": 4}
